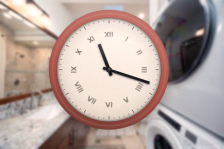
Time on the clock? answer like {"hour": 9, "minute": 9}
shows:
{"hour": 11, "minute": 18}
